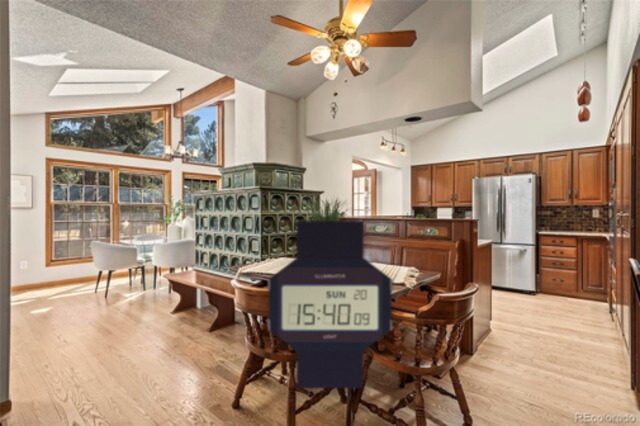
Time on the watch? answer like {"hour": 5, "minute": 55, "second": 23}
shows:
{"hour": 15, "minute": 40, "second": 9}
